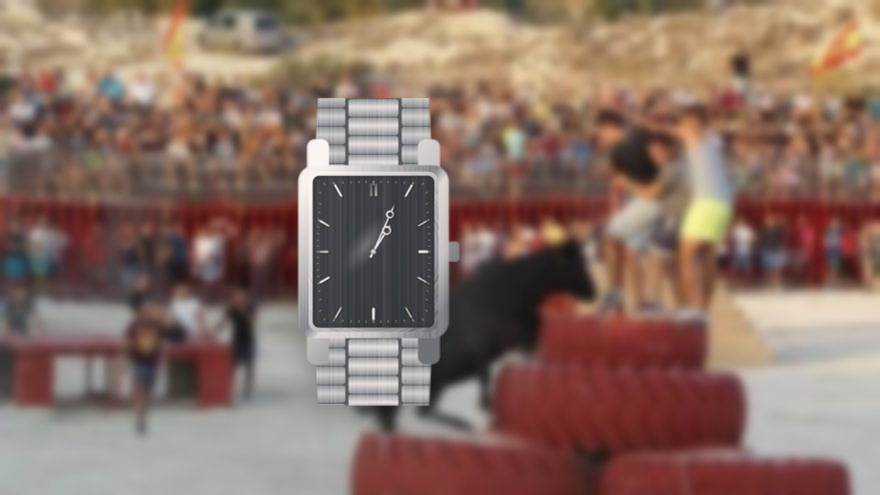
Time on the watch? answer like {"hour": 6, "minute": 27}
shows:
{"hour": 1, "minute": 4}
